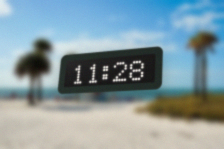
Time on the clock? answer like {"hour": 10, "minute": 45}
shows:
{"hour": 11, "minute": 28}
